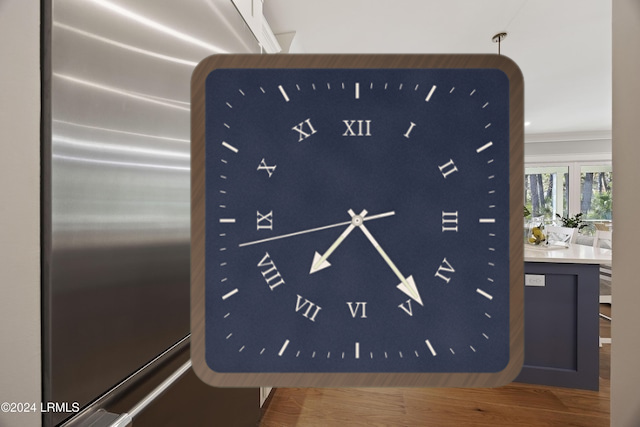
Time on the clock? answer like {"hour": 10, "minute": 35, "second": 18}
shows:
{"hour": 7, "minute": 23, "second": 43}
